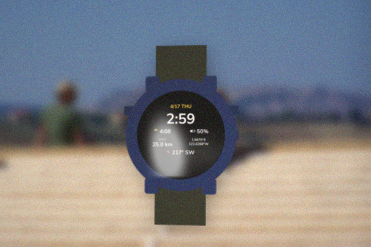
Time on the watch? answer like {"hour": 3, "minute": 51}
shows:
{"hour": 2, "minute": 59}
